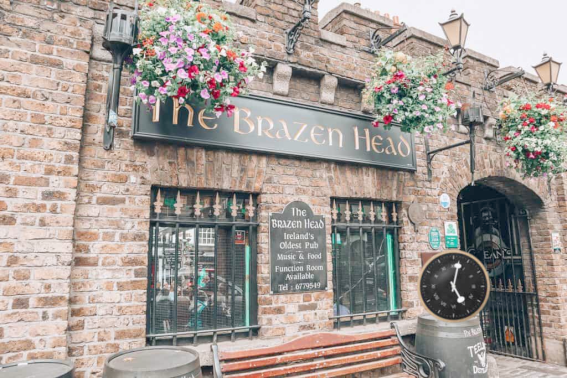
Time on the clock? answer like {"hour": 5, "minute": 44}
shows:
{"hour": 5, "minute": 2}
